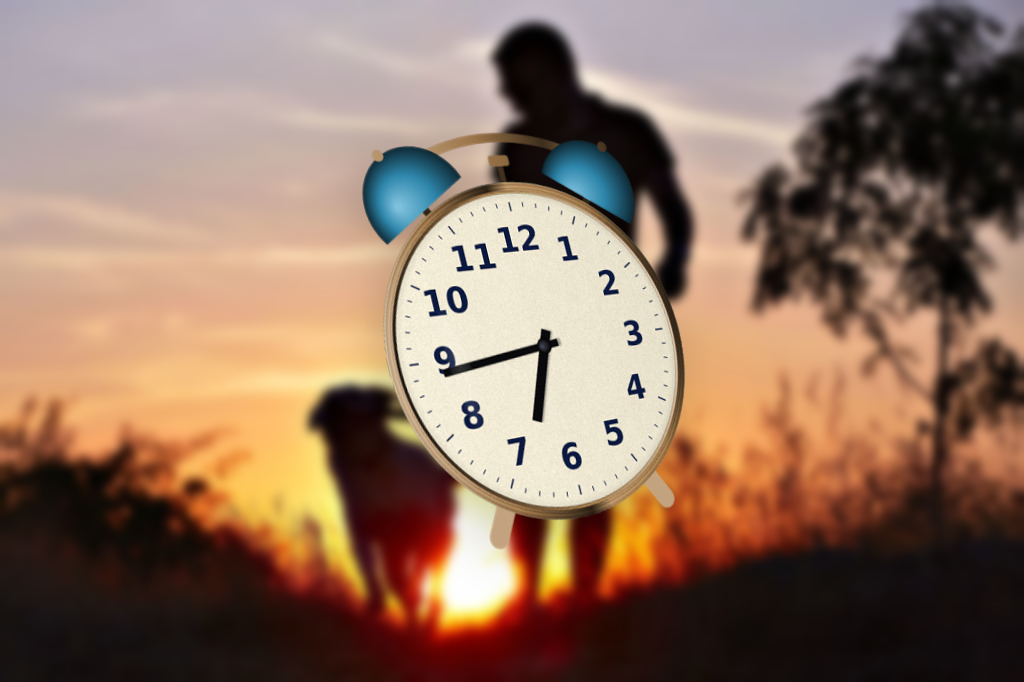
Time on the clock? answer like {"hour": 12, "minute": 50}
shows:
{"hour": 6, "minute": 44}
